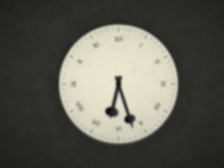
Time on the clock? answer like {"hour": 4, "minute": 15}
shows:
{"hour": 6, "minute": 27}
